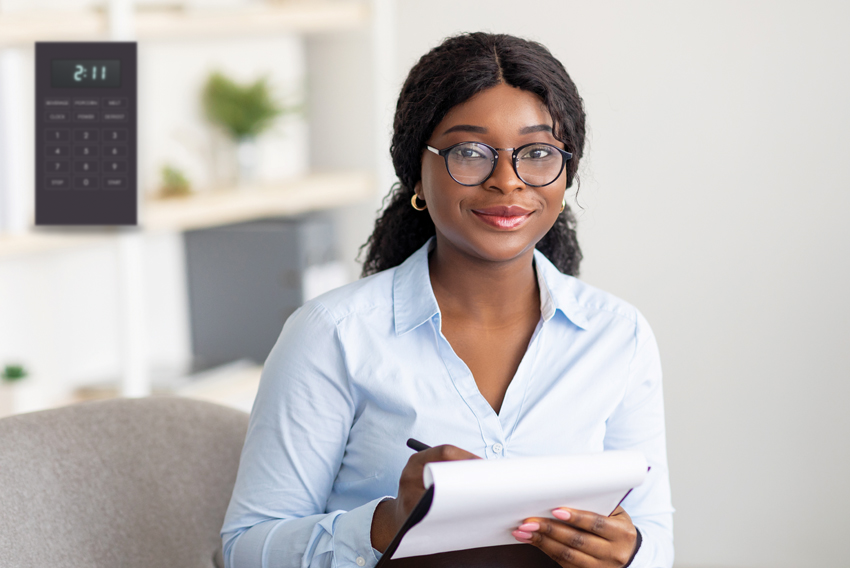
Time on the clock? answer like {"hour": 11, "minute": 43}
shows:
{"hour": 2, "minute": 11}
